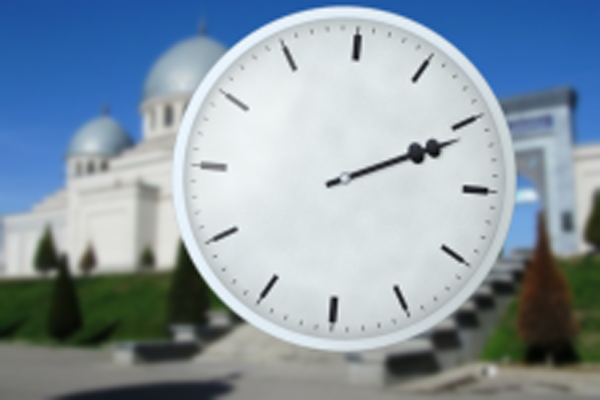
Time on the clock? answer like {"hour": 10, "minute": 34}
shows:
{"hour": 2, "minute": 11}
